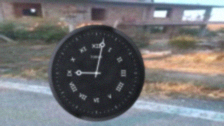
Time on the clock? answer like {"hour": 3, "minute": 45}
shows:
{"hour": 9, "minute": 2}
